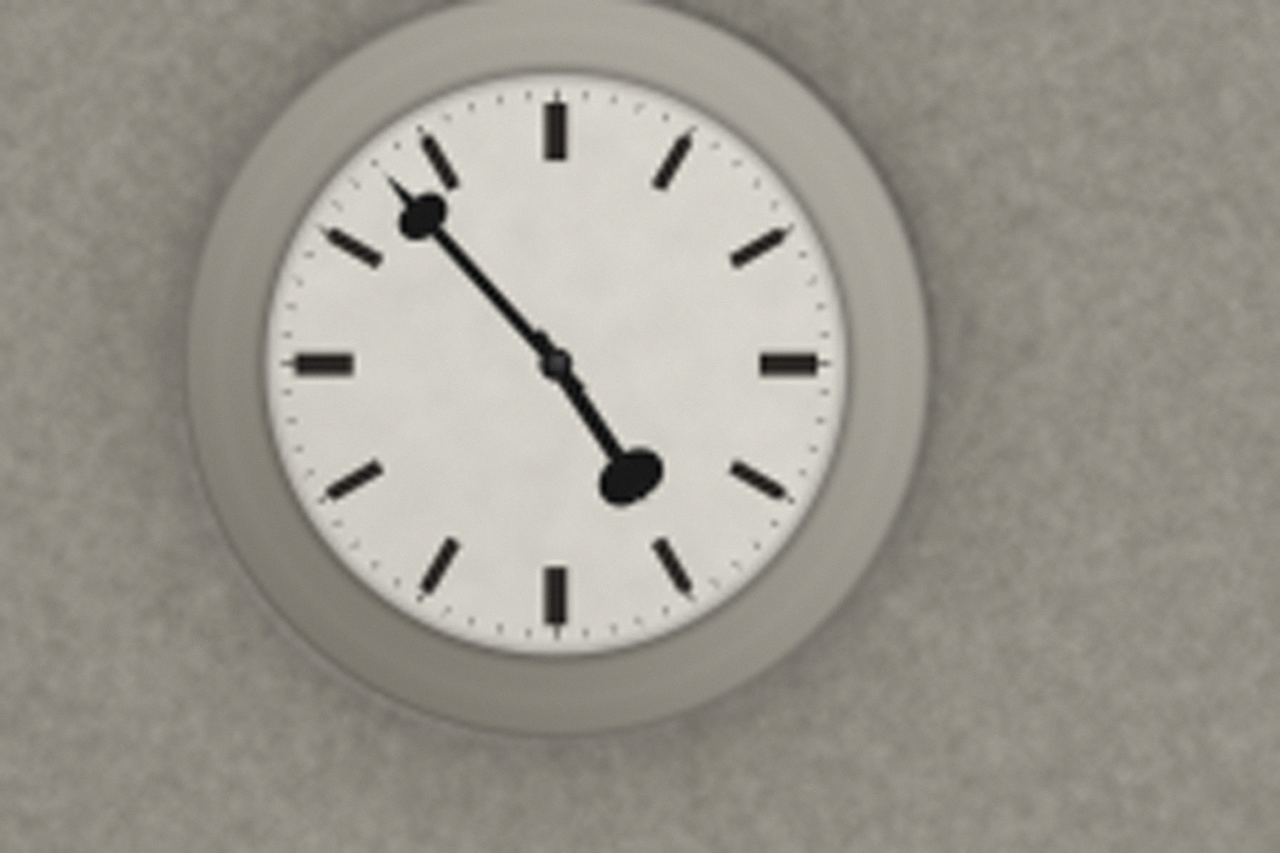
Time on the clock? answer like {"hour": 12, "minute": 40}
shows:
{"hour": 4, "minute": 53}
